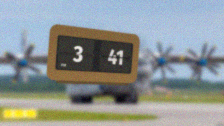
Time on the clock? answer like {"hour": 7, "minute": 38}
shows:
{"hour": 3, "minute": 41}
